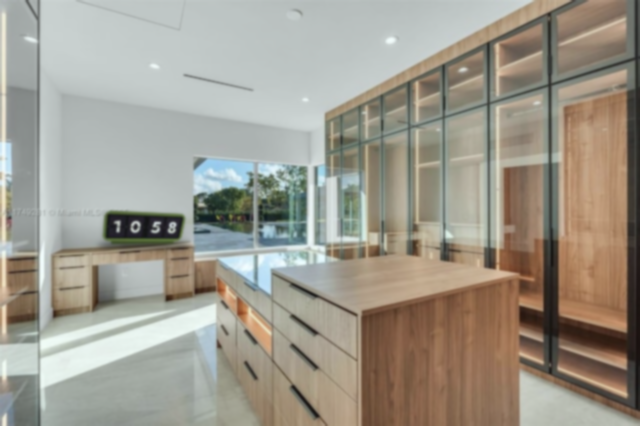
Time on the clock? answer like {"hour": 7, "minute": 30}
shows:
{"hour": 10, "minute": 58}
